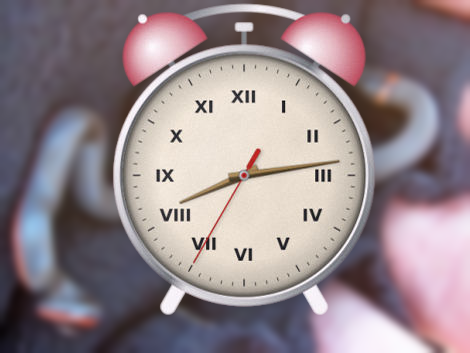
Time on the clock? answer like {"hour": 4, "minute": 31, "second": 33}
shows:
{"hour": 8, "minute": 13, "second": 35}
